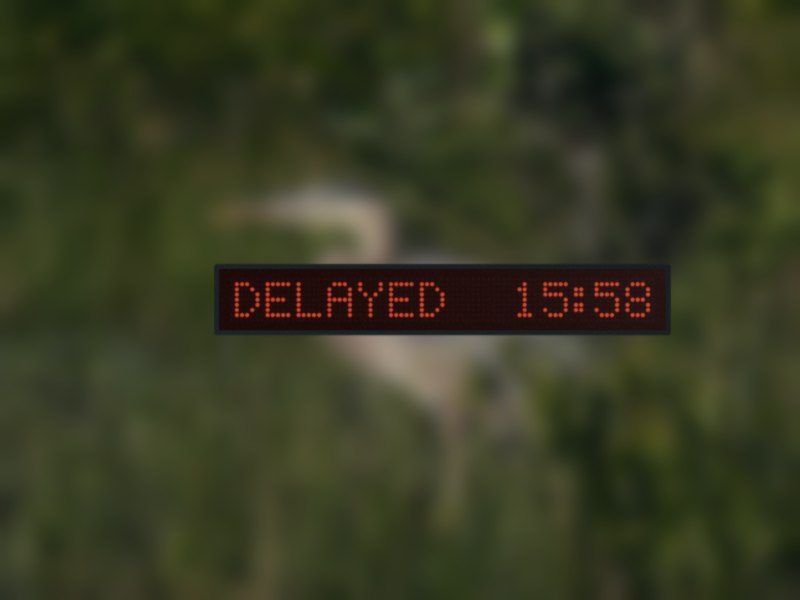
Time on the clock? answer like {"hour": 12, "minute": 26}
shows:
{"hour": 15, "minute": 58}
